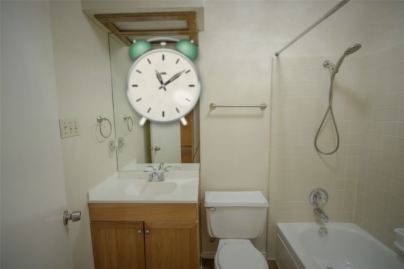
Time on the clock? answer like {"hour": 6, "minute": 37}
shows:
{"hour": 11, "minute": 9}
